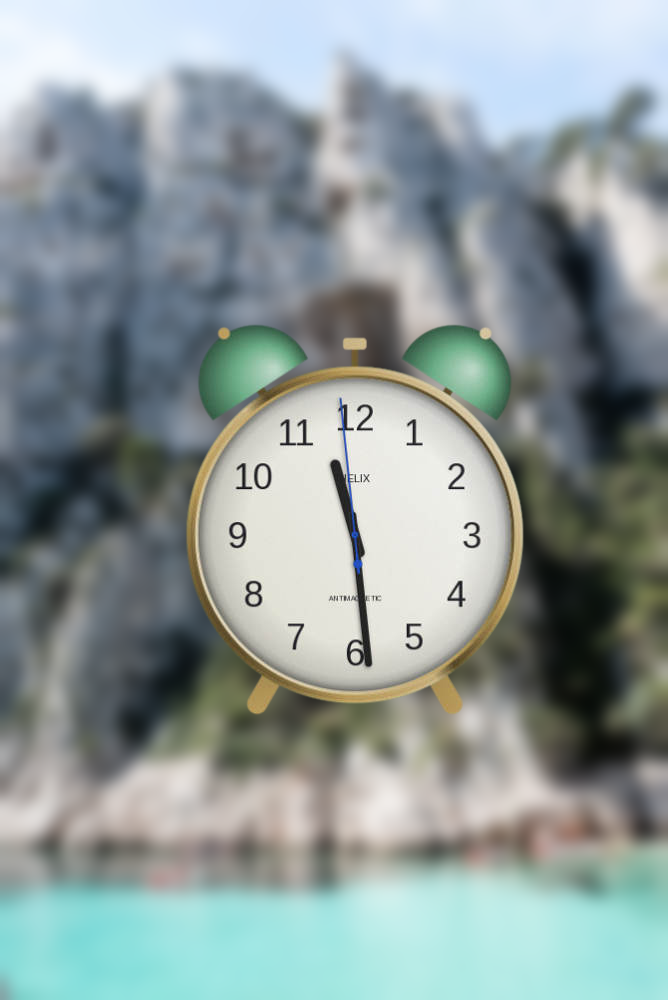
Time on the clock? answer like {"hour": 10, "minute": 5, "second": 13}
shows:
{"hour": 11, "minute": 28, "second": 59}
